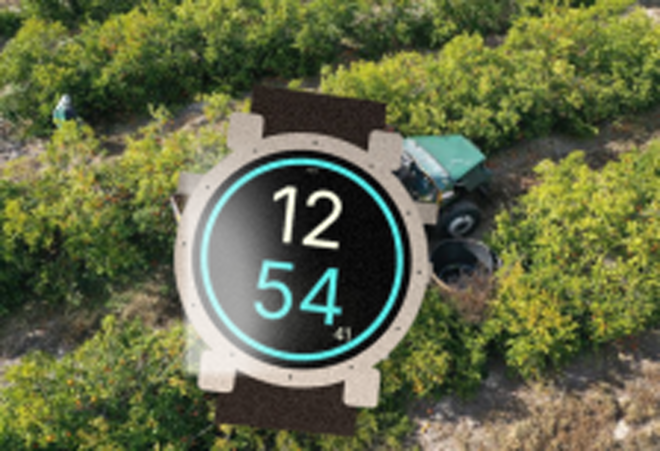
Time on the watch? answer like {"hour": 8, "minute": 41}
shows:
{"hour": 12, "minute": 54}
